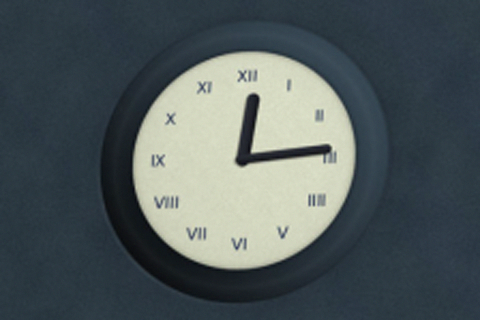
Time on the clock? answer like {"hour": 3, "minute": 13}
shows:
{"hour": 12, "minute": 14}
